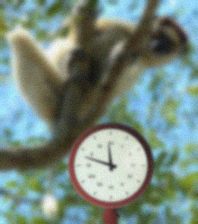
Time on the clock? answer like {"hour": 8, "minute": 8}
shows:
{"hour": 11, "minute": 48}
